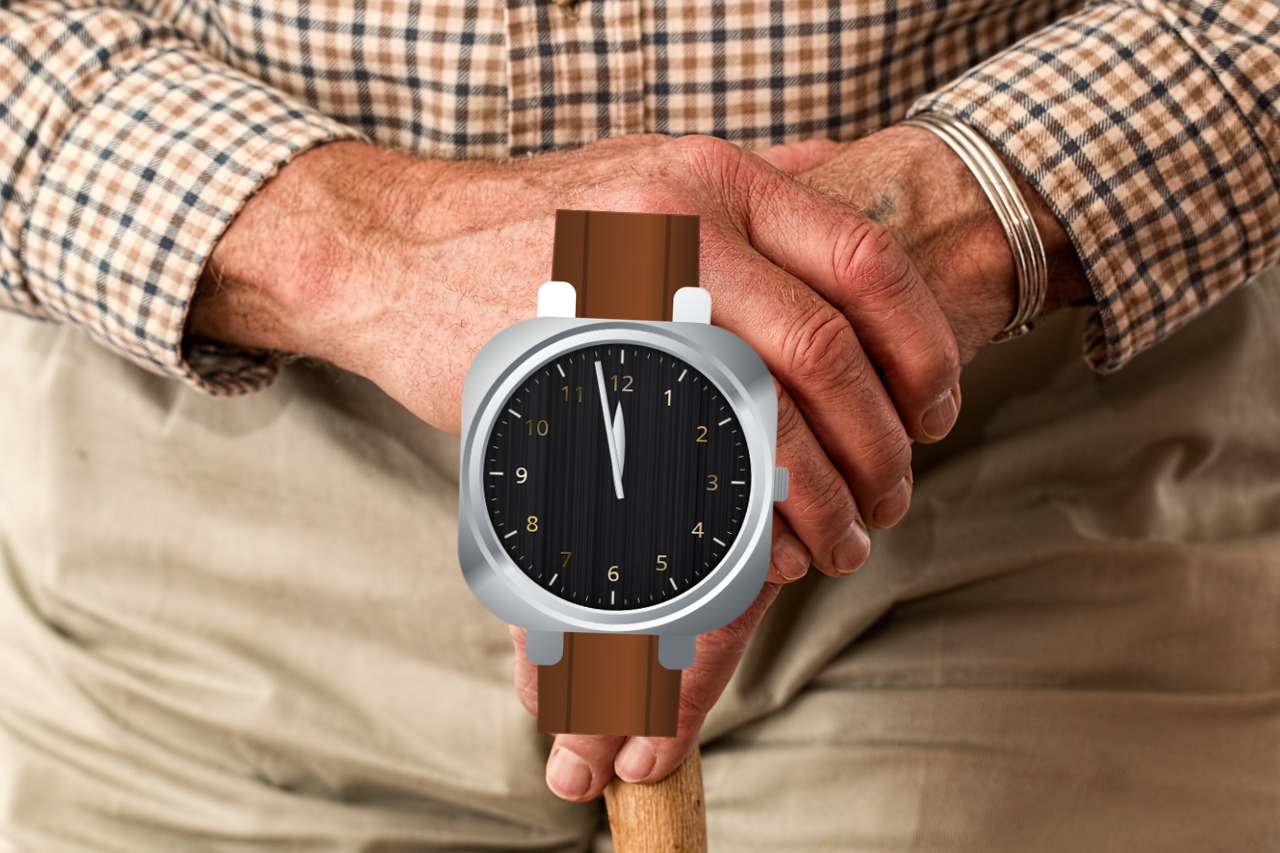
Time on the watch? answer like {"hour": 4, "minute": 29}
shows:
{"hour": 11, "minute": 58}
